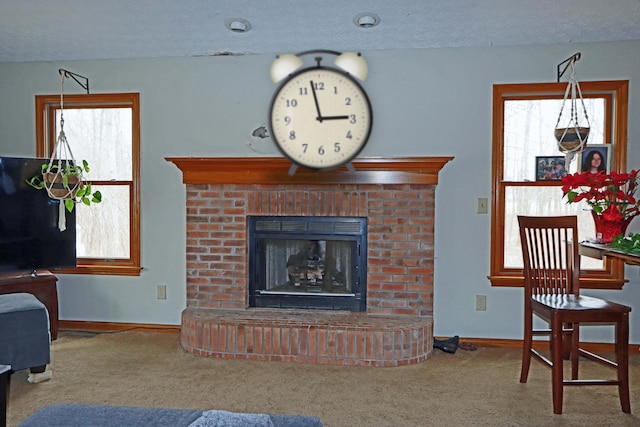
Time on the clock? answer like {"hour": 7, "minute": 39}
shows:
{"hour": 2, "minute": 58}
